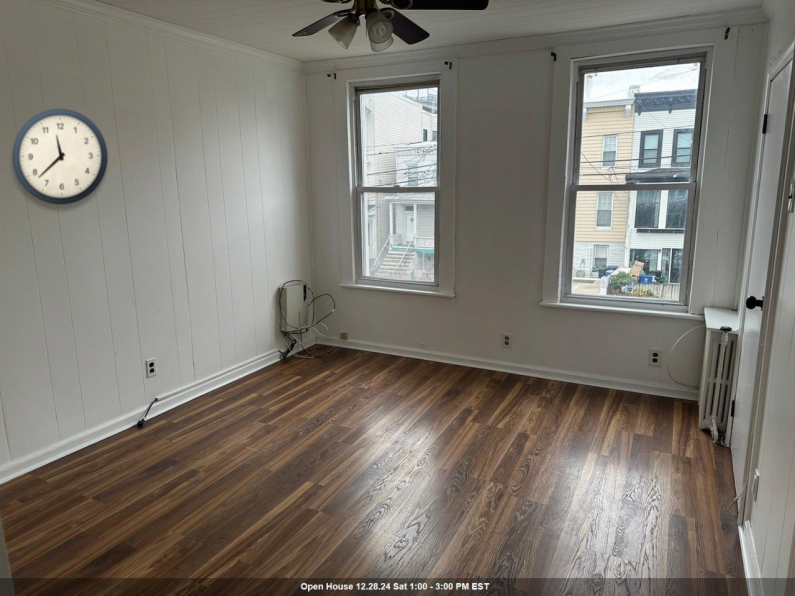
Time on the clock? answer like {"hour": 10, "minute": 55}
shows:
{"hour": 11, "minute": 38}
